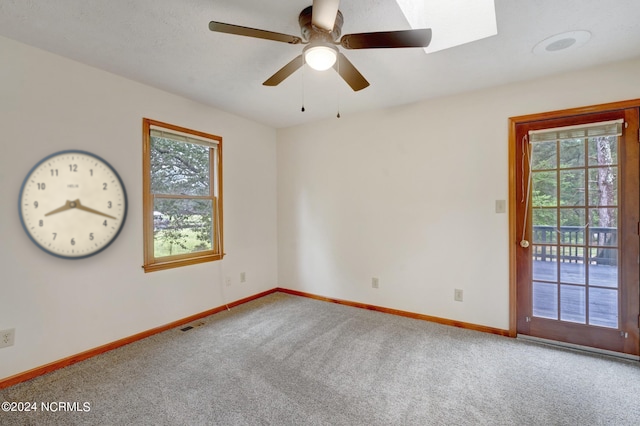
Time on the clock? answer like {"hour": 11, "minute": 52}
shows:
{"hour": 8, "minute": 18}
